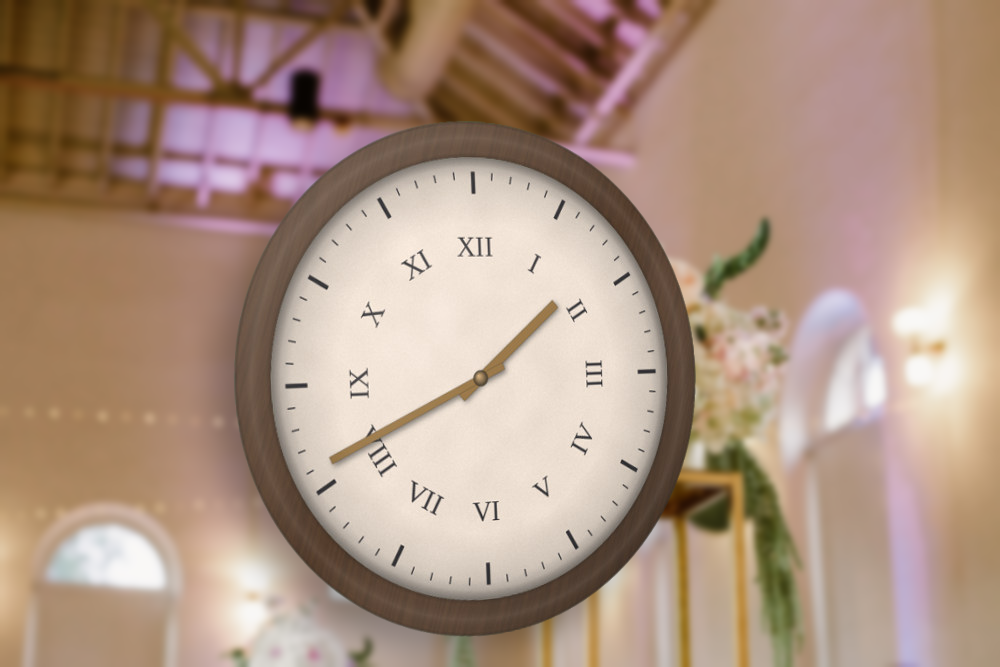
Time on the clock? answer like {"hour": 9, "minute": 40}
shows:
{"hour": 1, "minute": 41}
